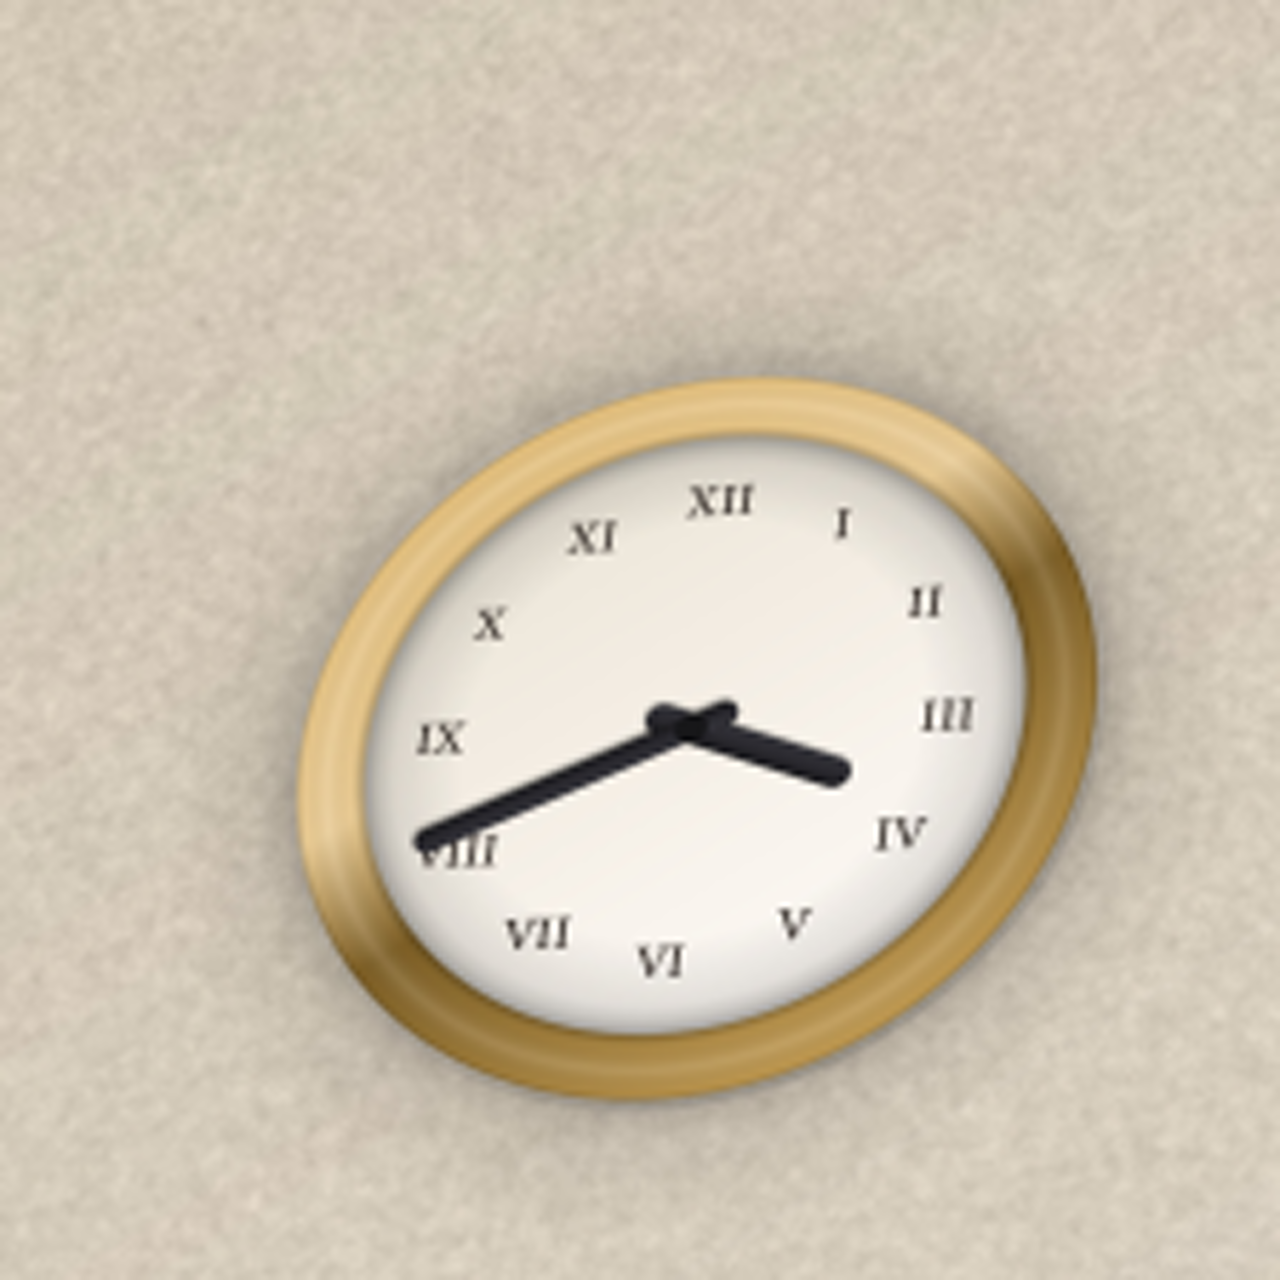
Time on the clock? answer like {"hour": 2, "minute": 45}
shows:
{"hour": 3, "minute": 41}
